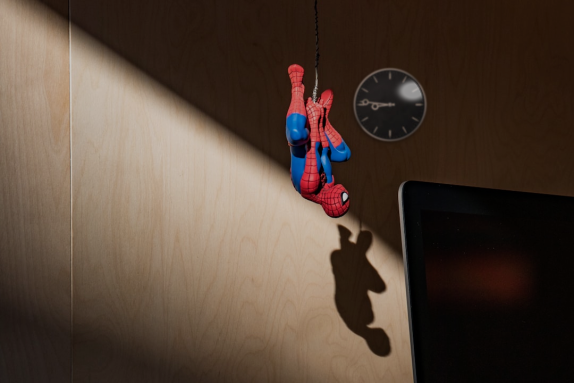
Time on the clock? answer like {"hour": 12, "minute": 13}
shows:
{"hour": 8, "minute": 46}
